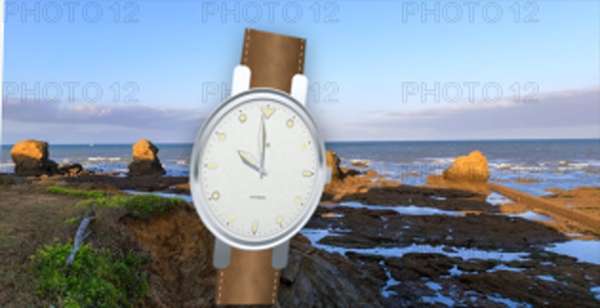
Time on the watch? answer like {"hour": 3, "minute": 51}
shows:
{"hour": 9, "minute": 59}
